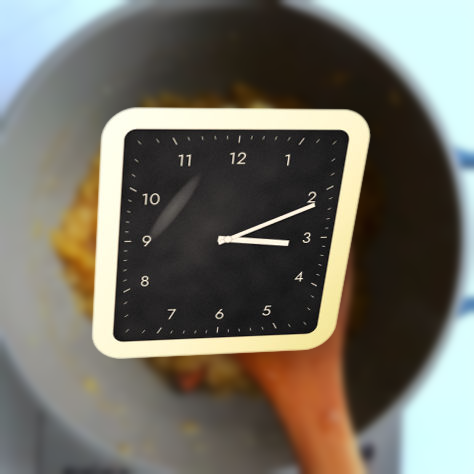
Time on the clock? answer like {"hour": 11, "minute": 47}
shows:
{"hour": 3, "minute": 11}
